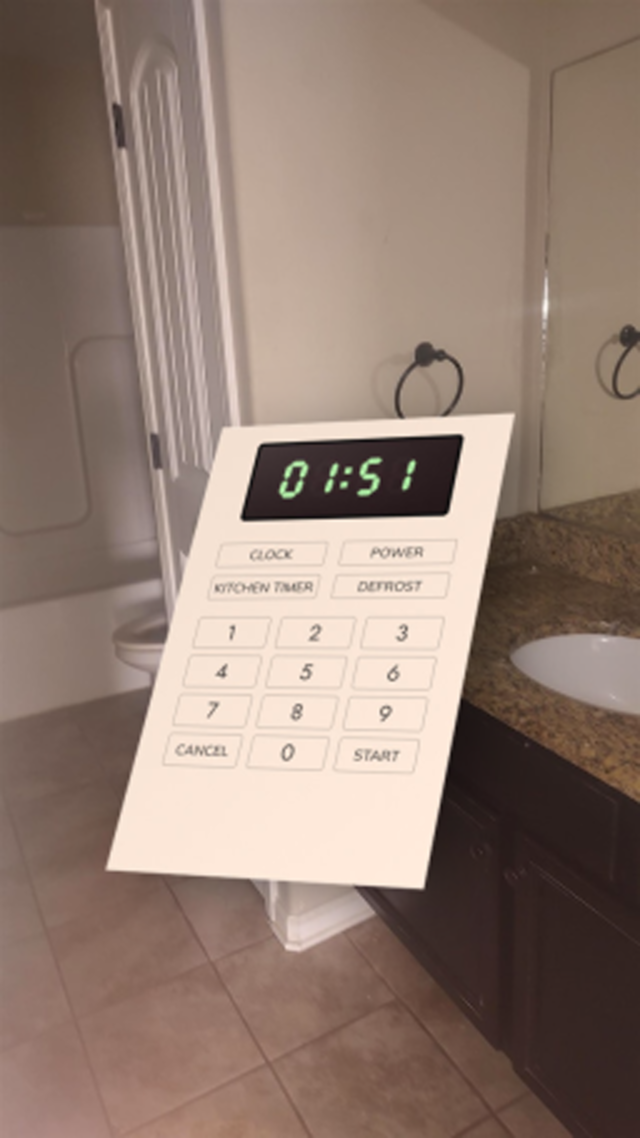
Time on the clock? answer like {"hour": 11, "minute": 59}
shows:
{"hour": 1, "minute": 51}
